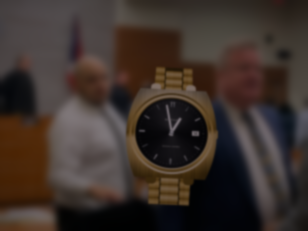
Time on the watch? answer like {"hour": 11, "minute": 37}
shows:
{"hour": 12, "minute": 58}
